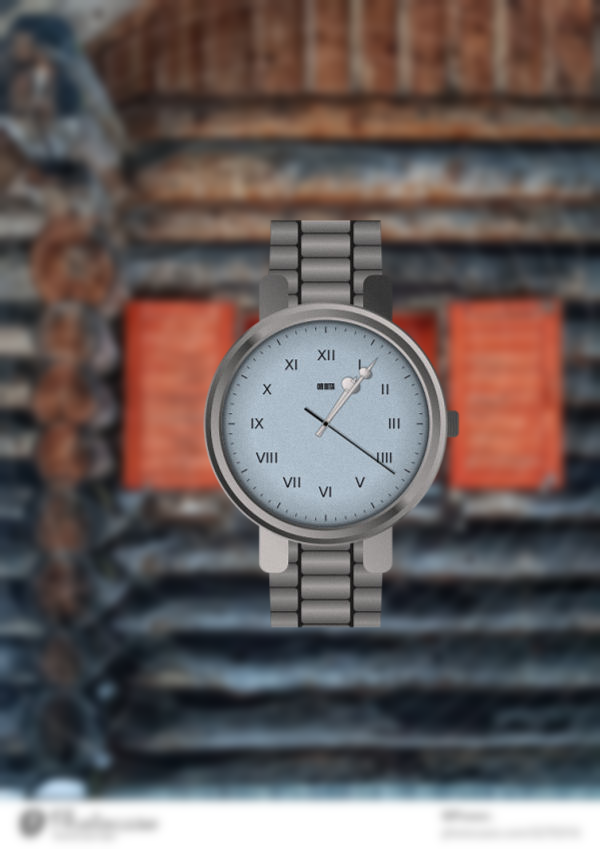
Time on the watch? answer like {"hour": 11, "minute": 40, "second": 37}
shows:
{"hour": 1, "minute": 6, "second": 21}
